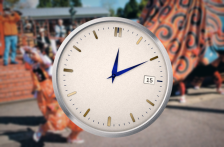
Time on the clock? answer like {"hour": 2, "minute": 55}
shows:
{"hour": 12, "minute": 10}
